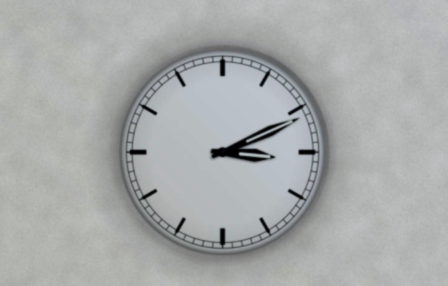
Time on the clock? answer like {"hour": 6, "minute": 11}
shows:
{"hour": 3, "minute": 11}
